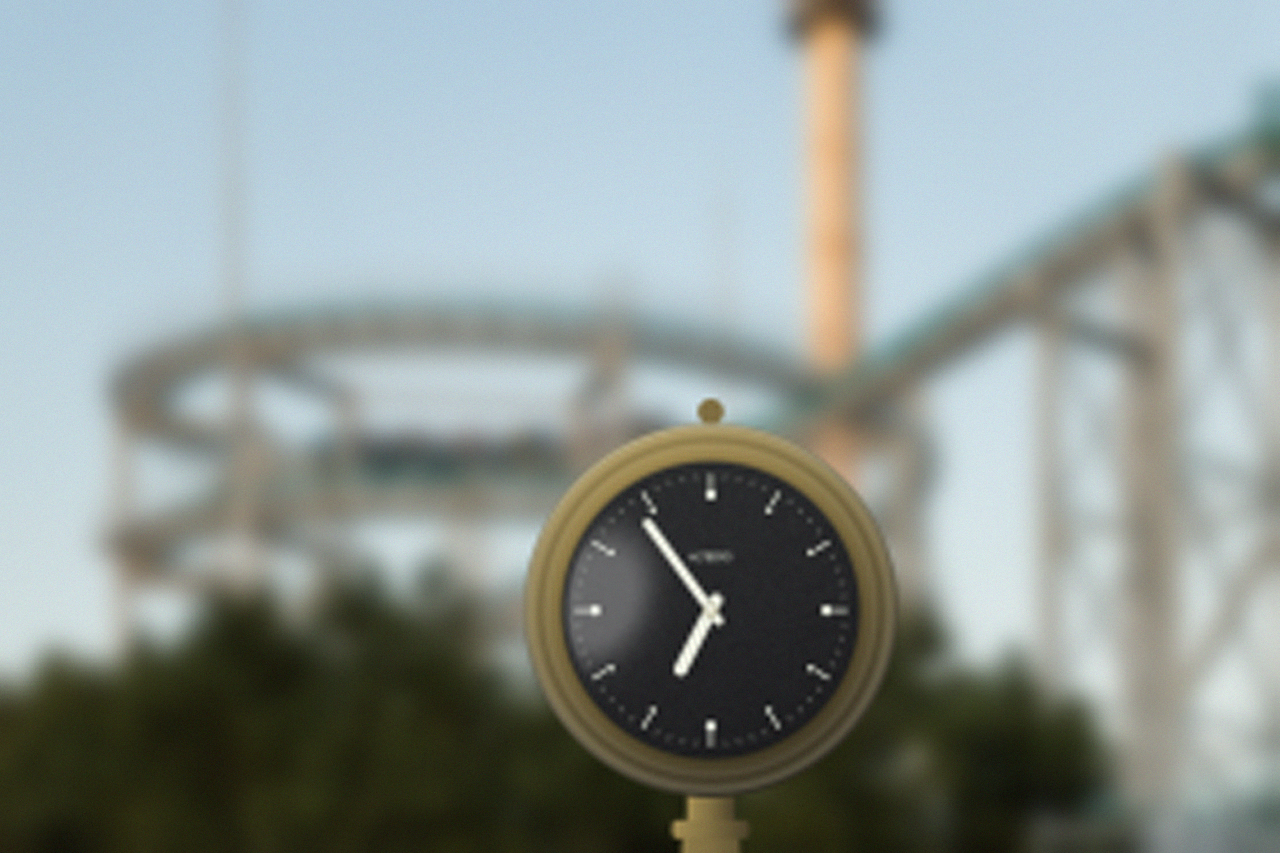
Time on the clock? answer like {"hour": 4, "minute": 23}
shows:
{"hour": 6, "minute": 54}
